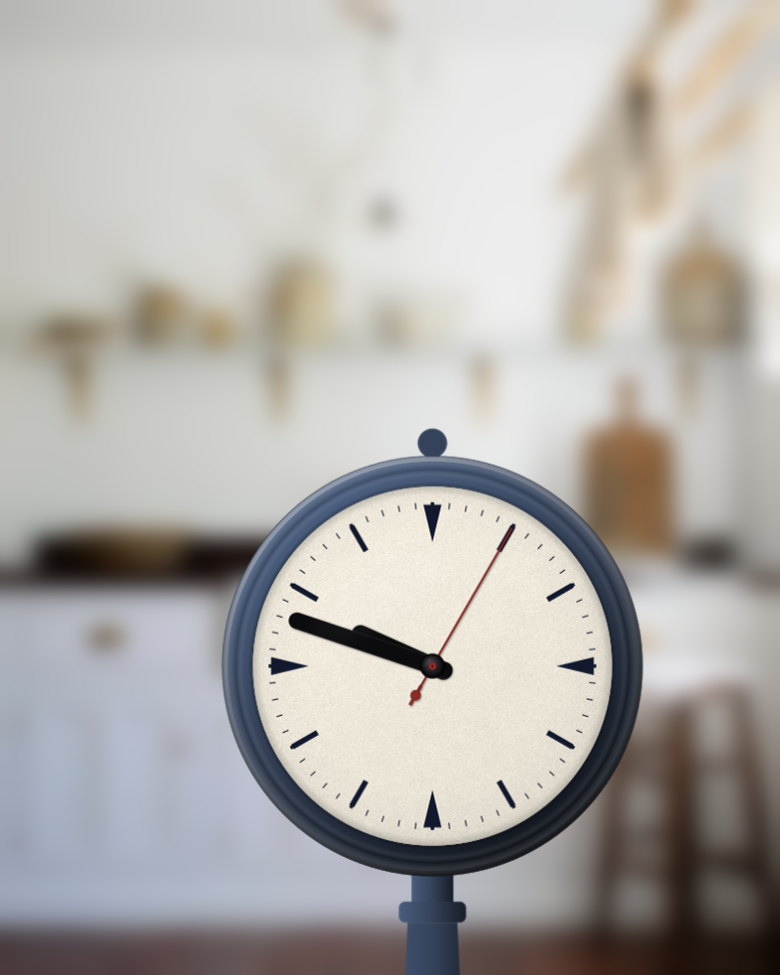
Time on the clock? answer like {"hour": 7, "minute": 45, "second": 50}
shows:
{"hour": 9, "minute": 48, "second": 5}
